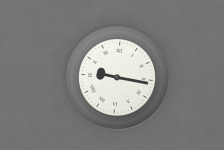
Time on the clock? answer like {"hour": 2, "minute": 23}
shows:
{"hour": 9, "minute": 16}
